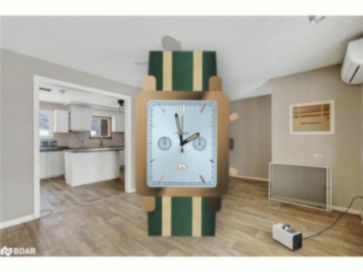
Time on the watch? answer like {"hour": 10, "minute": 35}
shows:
{"hour": 1, "minute": 58}
